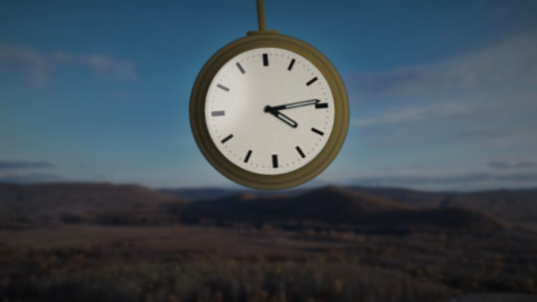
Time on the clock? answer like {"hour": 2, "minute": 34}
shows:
{"hour": 4, "minute": 14}
